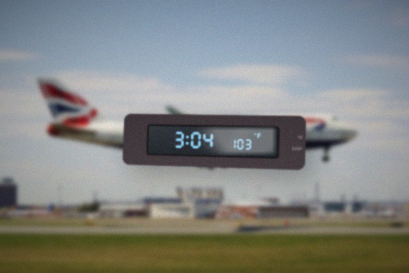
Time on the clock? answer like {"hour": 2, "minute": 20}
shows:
{"hour": 3, "minute": 4}
